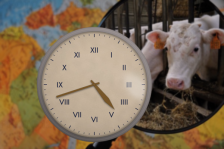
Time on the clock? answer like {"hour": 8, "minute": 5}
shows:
{"hour": 4, "minute": 42}
